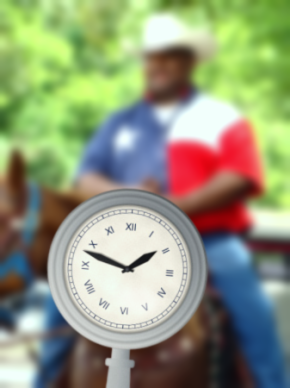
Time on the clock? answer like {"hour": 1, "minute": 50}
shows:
{"hour": 1, "minute": 48}
